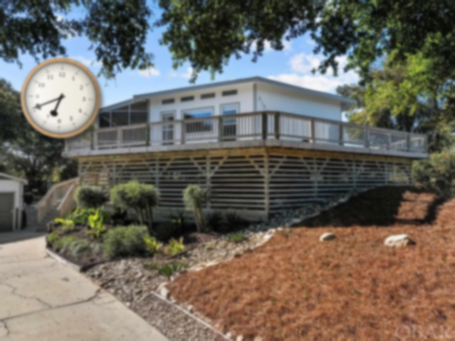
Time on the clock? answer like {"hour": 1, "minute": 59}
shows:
{"hour": 6, "minute": 41}
